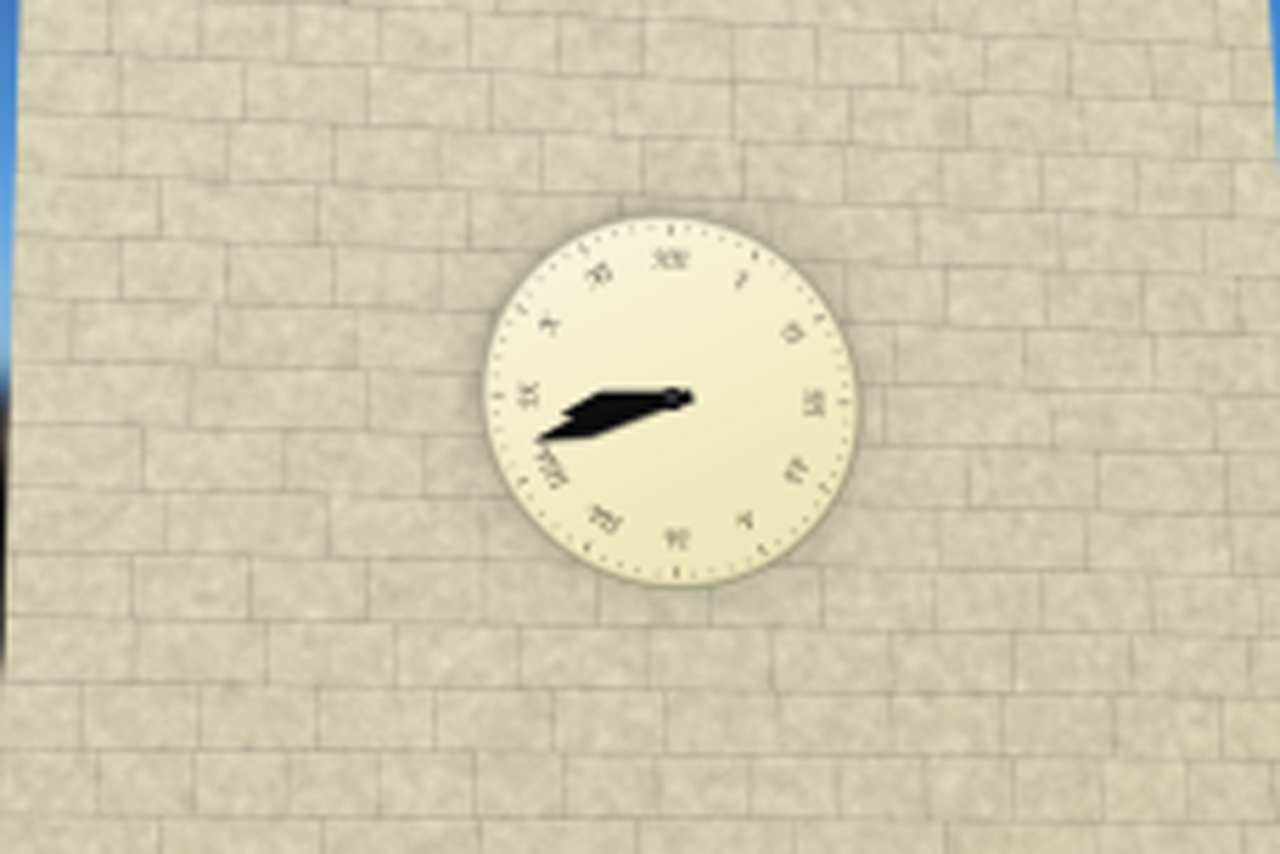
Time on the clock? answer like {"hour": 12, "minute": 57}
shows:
{"hour": 8, "minute": 42}
